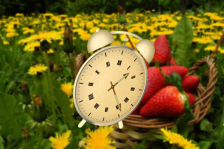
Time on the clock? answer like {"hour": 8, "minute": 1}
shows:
{"hour": 1, "minute": 24}
